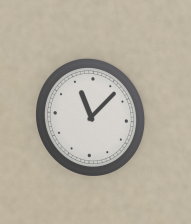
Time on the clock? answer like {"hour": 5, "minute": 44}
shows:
{"hour": 11, "minute": 7}
